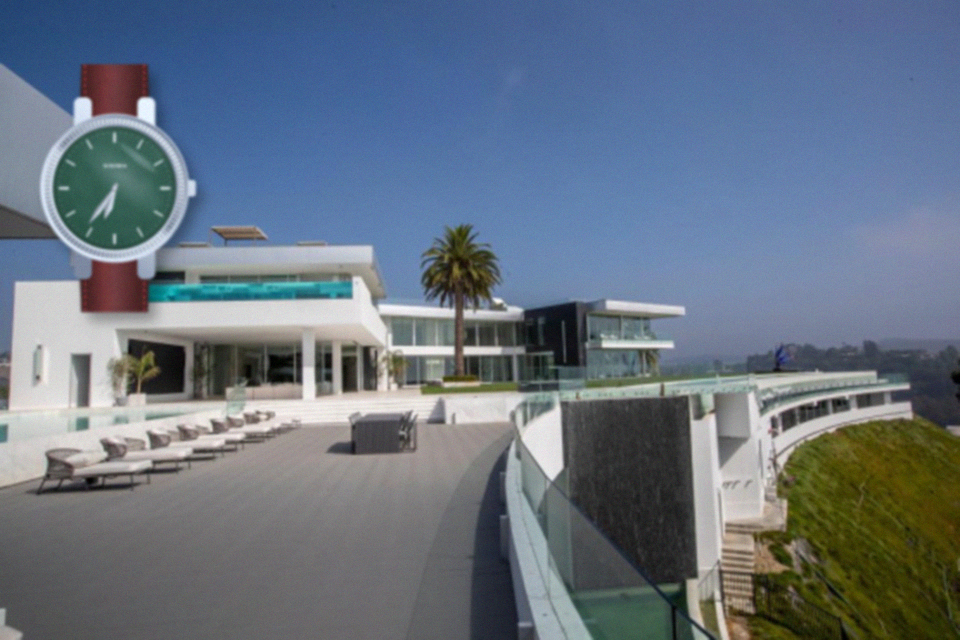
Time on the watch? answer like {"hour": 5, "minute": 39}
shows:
{"hour": 6, "minute": 36}
